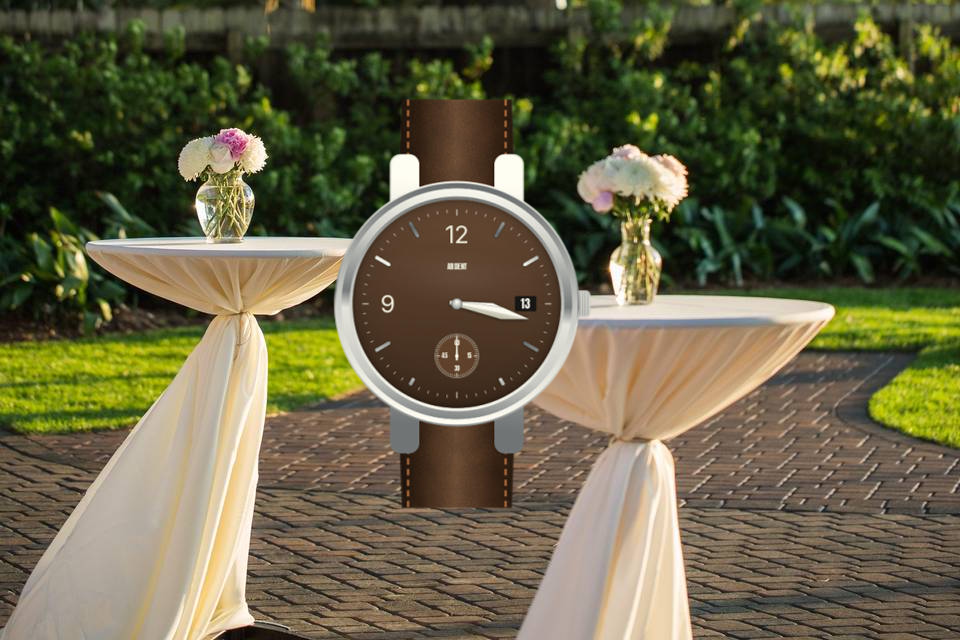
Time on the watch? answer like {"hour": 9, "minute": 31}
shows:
{"hour": 3, "minute": 17}
